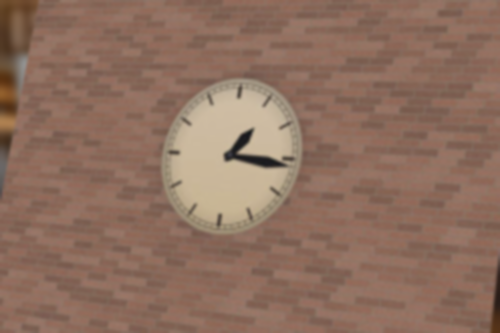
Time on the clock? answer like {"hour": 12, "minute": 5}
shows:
{"hour": 1, "minute": 16}
